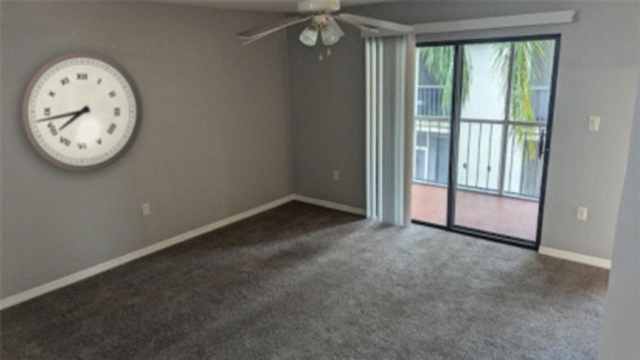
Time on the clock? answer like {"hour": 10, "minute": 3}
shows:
{"hour": 7, "minute": 43}
